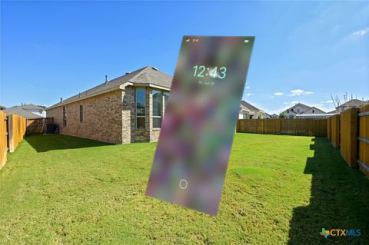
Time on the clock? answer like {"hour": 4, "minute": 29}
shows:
{"hour": 12, "minute": 43}
